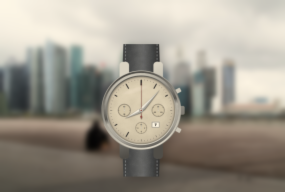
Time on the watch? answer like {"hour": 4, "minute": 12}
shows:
{"hour": 8, "minute": 7}
